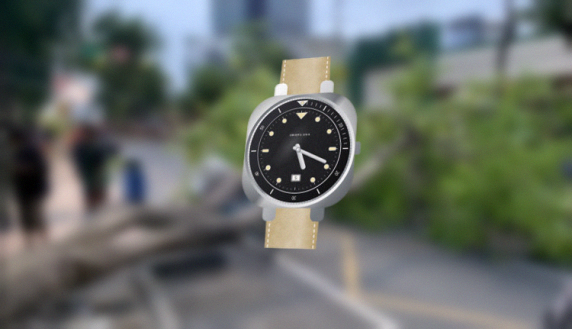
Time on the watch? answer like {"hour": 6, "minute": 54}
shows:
{"hour": 5, "minute": 19}
